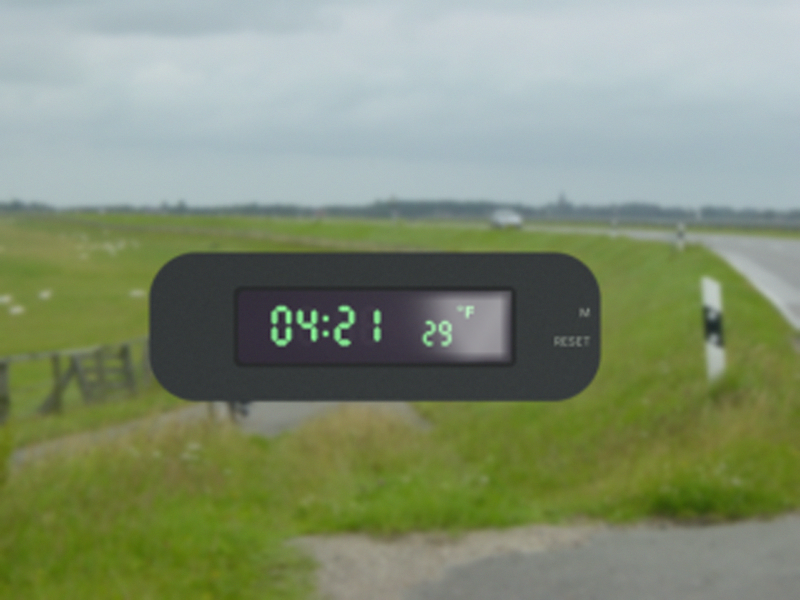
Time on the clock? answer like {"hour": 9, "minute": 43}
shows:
{"hour": 4, "minute": 21}
